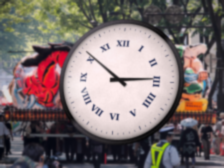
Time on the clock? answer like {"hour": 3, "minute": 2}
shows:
{"hour": 2, "minute": 51}
